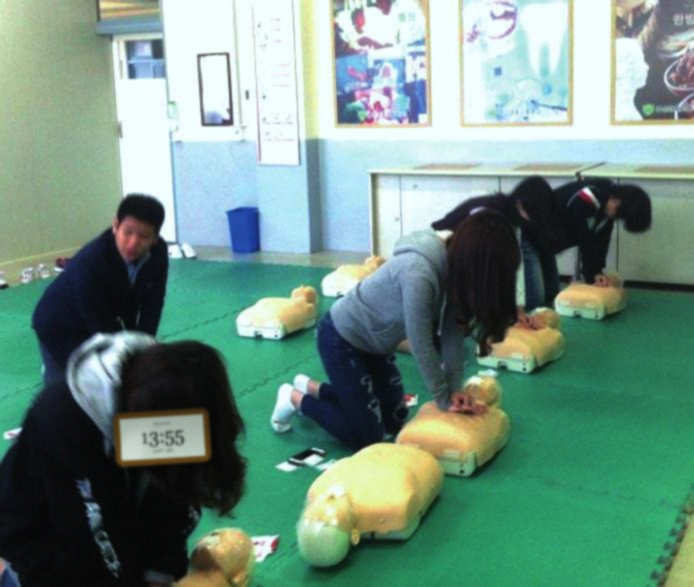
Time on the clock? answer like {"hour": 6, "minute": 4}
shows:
{"hour": 13, "minute": 55}
